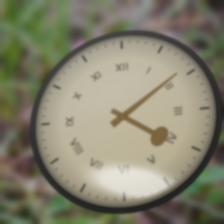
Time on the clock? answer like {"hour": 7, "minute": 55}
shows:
{"hour": 4, "minute": 9}
